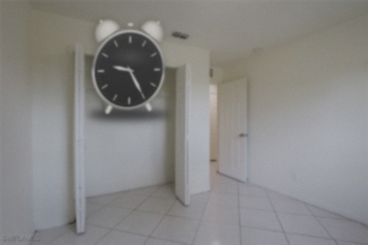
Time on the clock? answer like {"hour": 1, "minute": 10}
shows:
{"hour": 9, "minute": 25}
